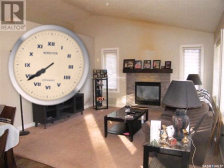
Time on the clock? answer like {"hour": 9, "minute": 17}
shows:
{"hour": 7, "minute": 39}
